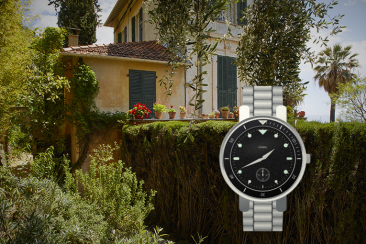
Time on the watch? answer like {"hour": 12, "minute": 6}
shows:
{"hour": 1, "minute": 41}
